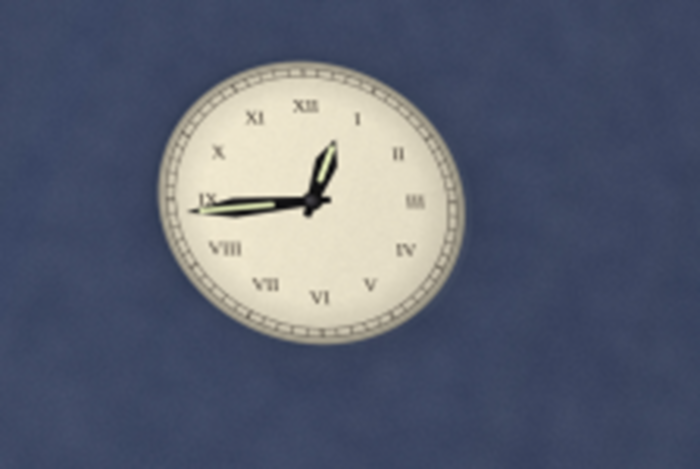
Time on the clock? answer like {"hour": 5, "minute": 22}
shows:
{"hour": 12, "minute": 44}
